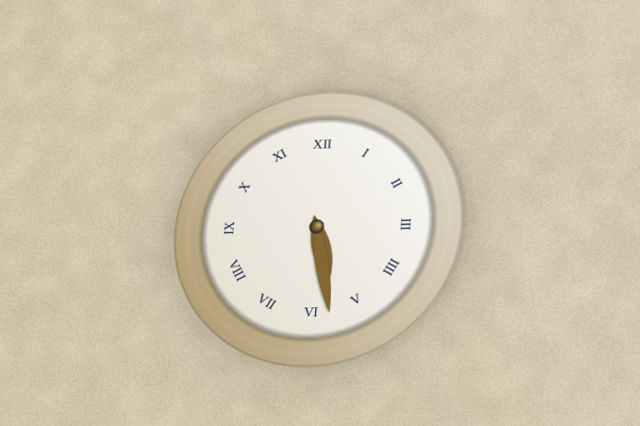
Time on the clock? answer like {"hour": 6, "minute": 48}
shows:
{"hour": 5, "minute": 28}
